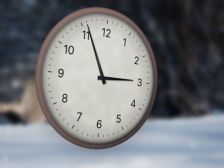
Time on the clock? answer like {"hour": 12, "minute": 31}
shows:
{"hour": 2, "minute": 56}
